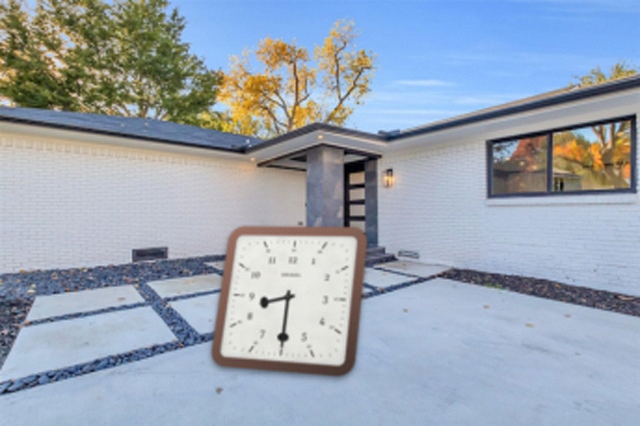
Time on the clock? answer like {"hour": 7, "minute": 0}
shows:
{"hour": 8, "minute": 30}
